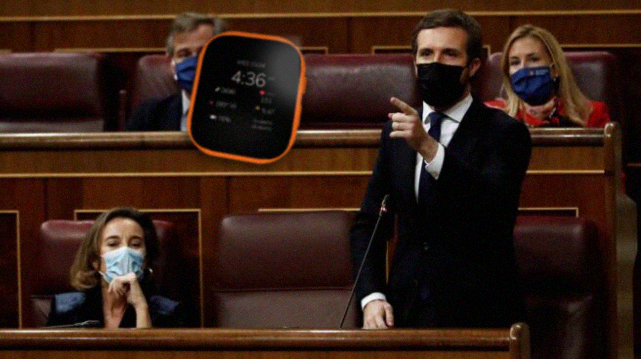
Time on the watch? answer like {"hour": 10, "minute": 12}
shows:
{"hour": 4, "minute": 36}
